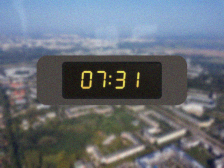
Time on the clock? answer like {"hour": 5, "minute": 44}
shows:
{"hour": 7, "minute": 31}
